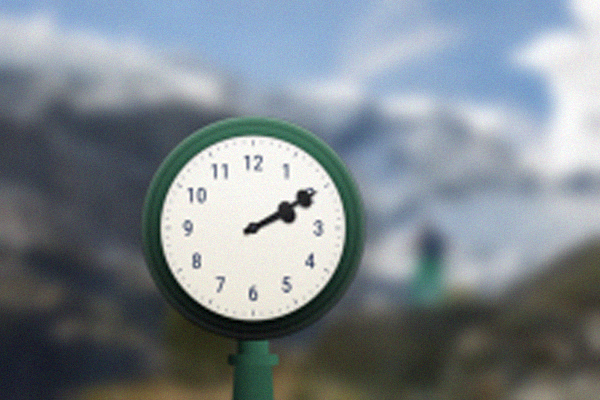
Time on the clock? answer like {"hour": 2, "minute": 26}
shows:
{"hour": 2, "minute": 10}
